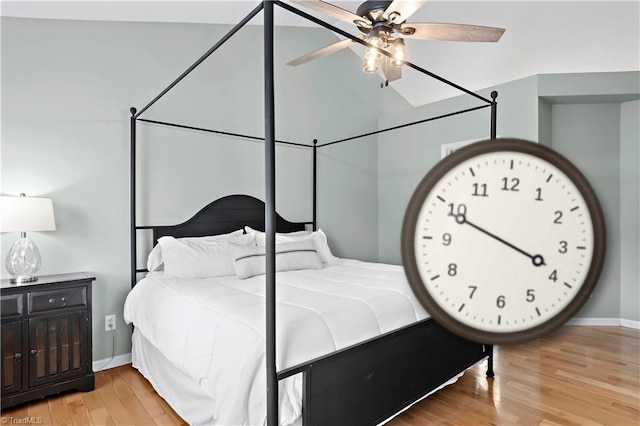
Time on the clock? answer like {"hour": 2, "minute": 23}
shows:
{"hour": 3, "minute": 49}
